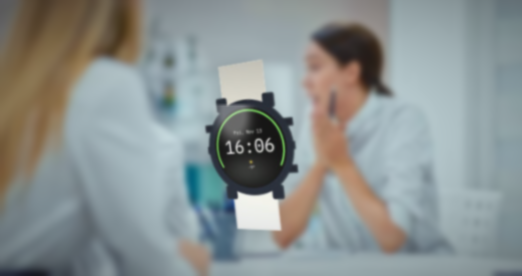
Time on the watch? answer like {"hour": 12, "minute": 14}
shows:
{"hour": 16, "minute": 6}
